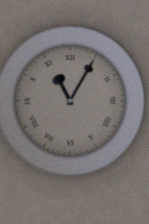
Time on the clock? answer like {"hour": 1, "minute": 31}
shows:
{"hour": 11, "minute": 5}
